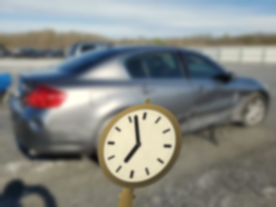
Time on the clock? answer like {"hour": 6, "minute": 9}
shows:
{"hour": 6, "minute": 57}
